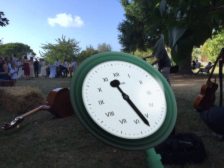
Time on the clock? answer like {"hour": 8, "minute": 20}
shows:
{"hour": 11, "minute": 27}
